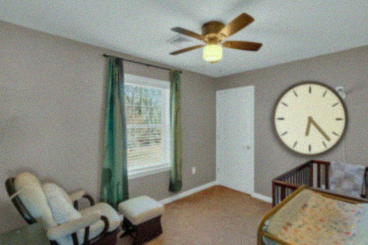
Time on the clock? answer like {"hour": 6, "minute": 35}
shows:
{"hour": 6, "minute": 23}
